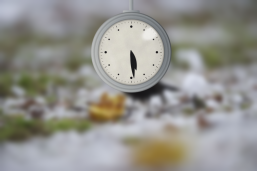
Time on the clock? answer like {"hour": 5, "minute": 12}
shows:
{"hour": 5, "minute": 29}
